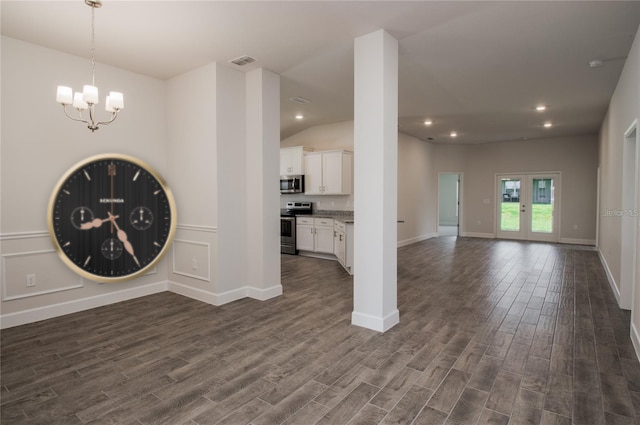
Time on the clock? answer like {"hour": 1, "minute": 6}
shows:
{"hour": 8, "minute": 25}
